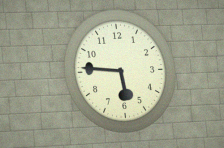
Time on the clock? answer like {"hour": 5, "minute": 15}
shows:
{"hour": 5, "minute": 46}
